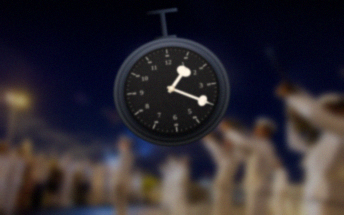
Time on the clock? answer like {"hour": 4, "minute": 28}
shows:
{"hour": 1, "minute": 20}
